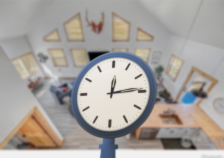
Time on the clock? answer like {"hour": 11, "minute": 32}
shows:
{"hour": 12, "minute": 14}
